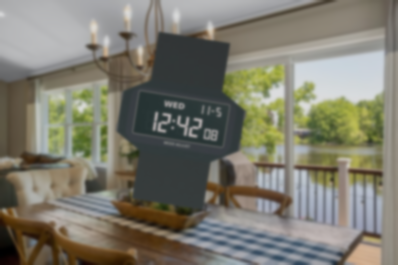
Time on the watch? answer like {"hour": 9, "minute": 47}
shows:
{"hour": 12, "minute": 42}
